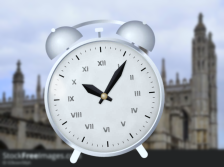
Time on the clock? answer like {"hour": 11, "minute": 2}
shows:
{"hour": 10, "minute": 6}
